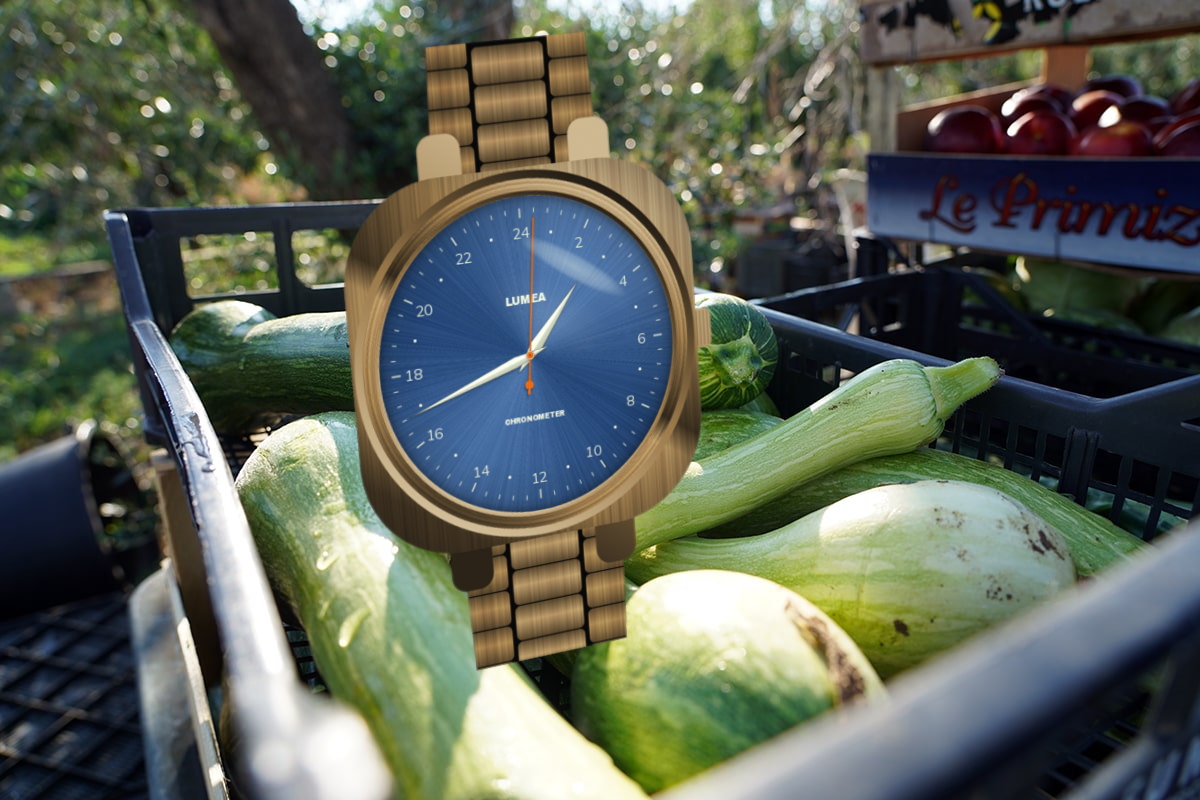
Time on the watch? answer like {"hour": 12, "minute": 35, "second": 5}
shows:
{"hour": 2, "minute": 42, "second": 1}
